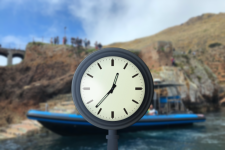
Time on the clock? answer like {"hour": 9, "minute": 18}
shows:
{"hour": 12, "minute": 37}
